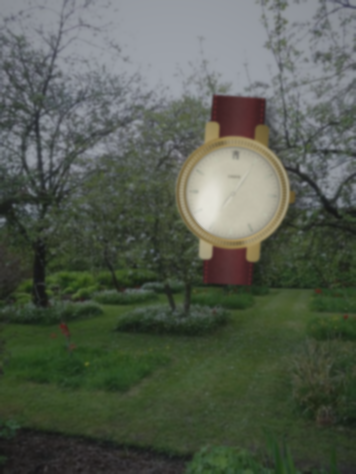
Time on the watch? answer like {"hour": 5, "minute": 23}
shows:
{"hour": 7, "minute": 5}
